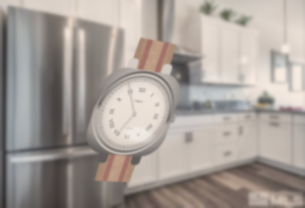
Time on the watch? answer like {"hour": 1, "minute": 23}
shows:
{"hour": 6, "minute": 55}
